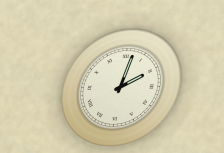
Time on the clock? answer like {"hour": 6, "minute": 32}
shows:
{"hour": 2, "minute": 2}
